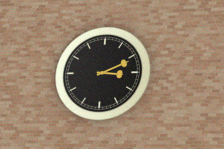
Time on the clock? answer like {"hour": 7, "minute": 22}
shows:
{"hour": 3, "minute": 11}
